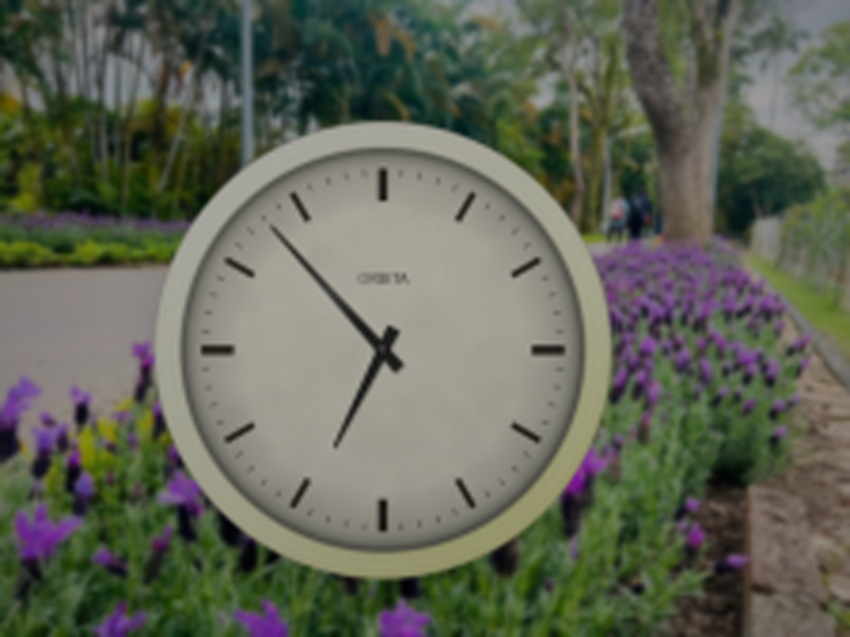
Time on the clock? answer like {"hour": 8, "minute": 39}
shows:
{"hour": 6, "minute": 53}
